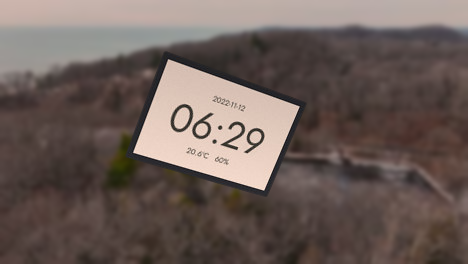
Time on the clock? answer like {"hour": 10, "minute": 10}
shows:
{"hour": 6, "minute": 29}
